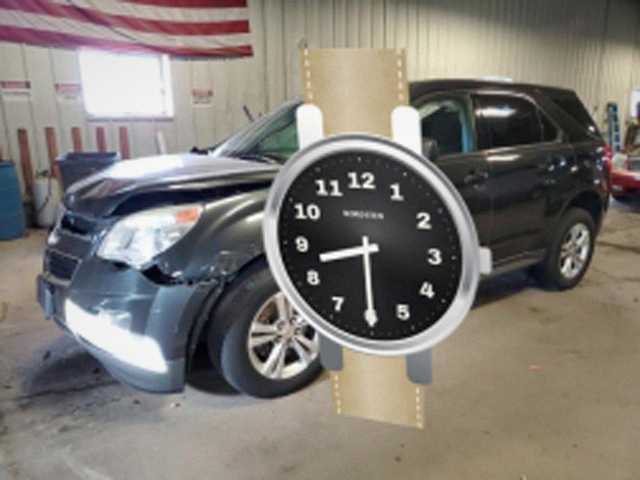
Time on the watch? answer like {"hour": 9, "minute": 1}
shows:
{"hour": 8, "minute": 30}
